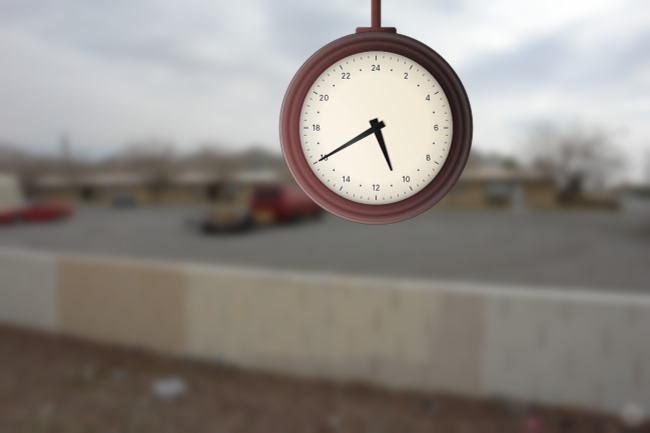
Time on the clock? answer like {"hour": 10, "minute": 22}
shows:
{"hour": 10, "minute": 40}
